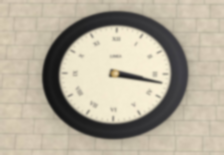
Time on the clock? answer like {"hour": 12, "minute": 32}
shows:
{"hour": 3, "minute": 17}
